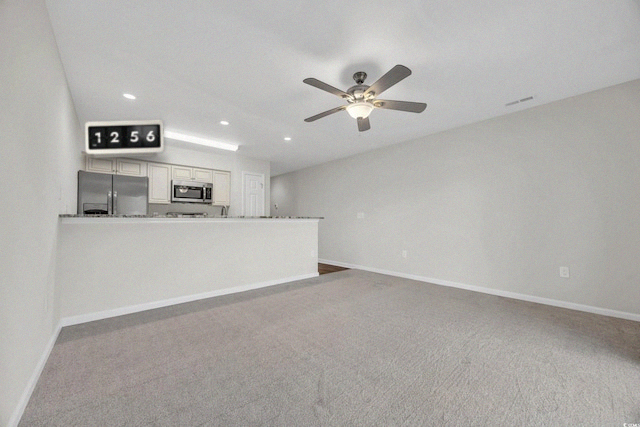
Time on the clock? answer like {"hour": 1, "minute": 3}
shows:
{"hour": 12, "minute": 56}
